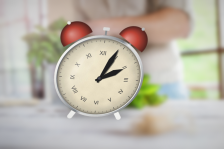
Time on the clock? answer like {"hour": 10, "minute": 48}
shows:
{"hour": 2, "minute": 4}
